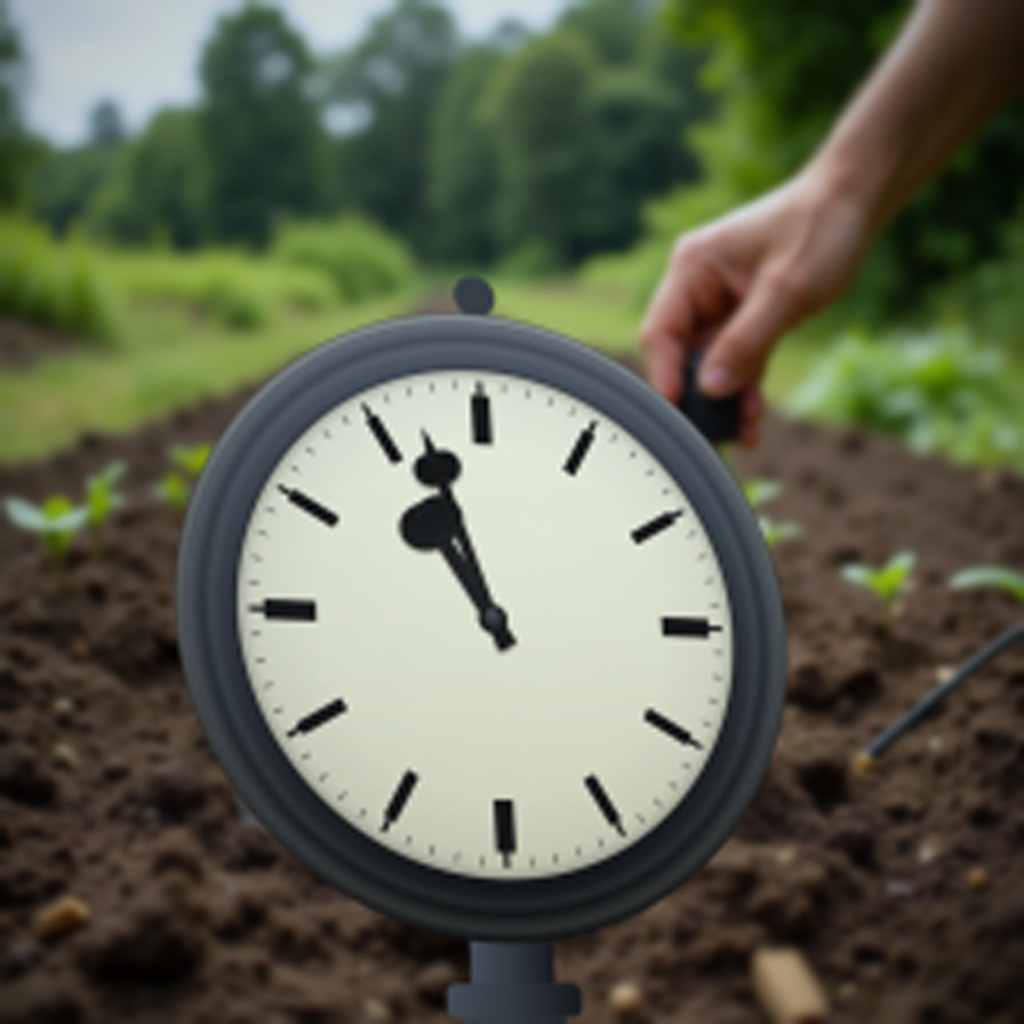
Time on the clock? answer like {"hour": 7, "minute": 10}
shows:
{"hour": 10, "minute": 57}
